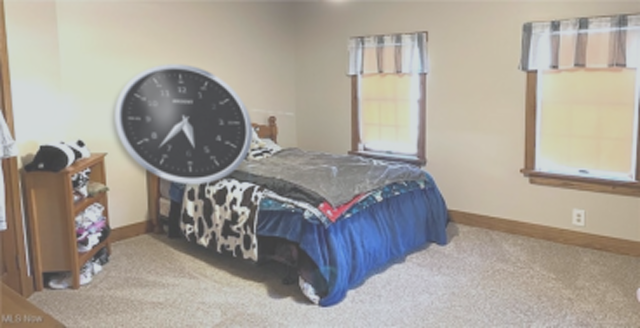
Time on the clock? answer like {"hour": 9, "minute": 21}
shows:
{"hour": 5, "minute": 37}
